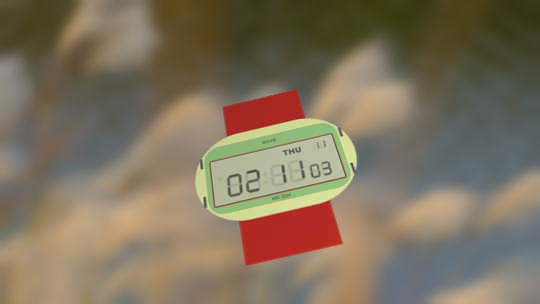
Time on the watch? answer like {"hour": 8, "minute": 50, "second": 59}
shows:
{"hour": 2, "minute": 11, "second": 3}
